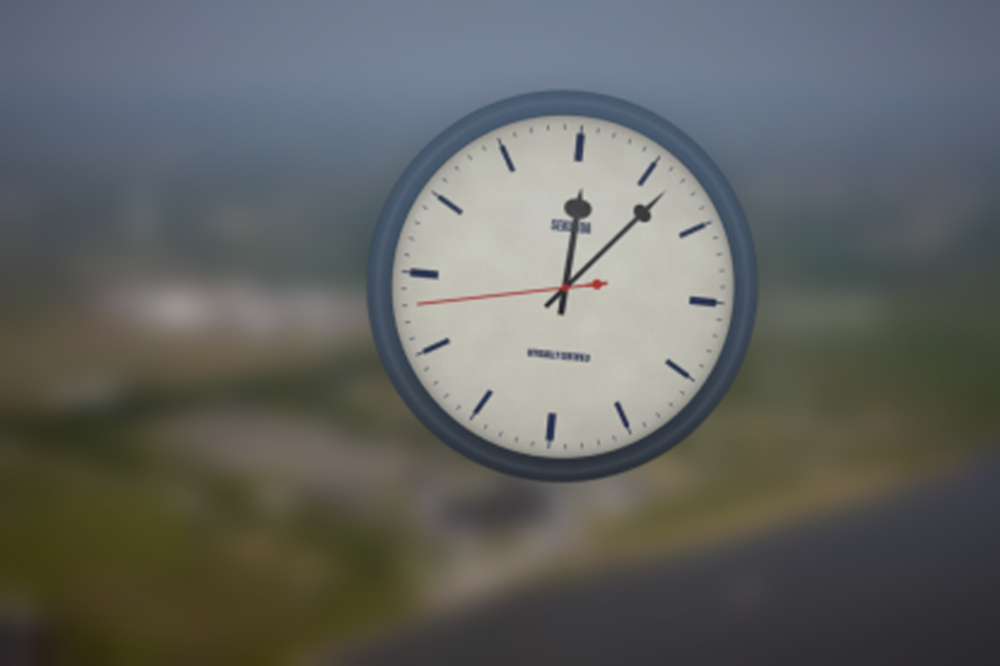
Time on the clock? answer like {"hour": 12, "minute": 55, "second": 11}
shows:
{"hour": 12, "minute": 6, "second": 43}
